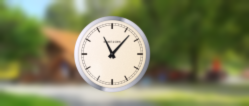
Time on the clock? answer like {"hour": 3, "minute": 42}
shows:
{"hour": 11, "minute": 7}
